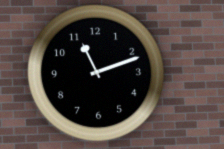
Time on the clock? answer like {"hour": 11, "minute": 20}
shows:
{"hour": 11, "minute": 12}
